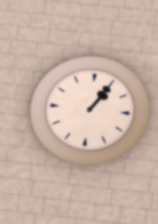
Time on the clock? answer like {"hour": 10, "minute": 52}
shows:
{"hour": 1, "minute": 5}
